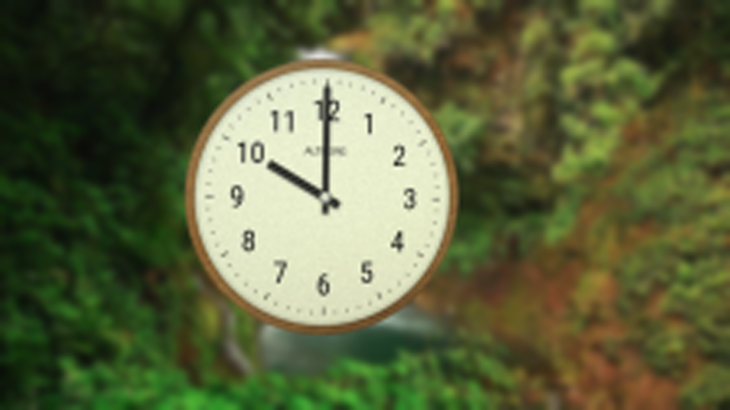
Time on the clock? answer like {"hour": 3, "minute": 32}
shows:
{"hour": 10, "minute": 0}
